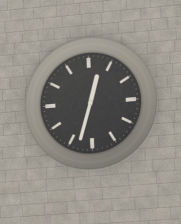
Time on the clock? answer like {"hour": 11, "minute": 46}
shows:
{"hour": 12, "minute": 33}
